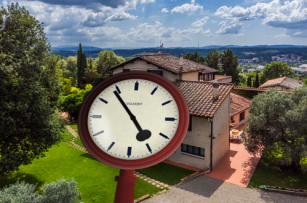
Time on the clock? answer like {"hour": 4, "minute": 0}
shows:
{"hour": 4, "minute": 54}
